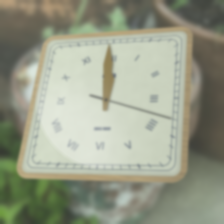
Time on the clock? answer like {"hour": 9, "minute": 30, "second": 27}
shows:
{"hour": 11, "minute": 59, "second": 18}
